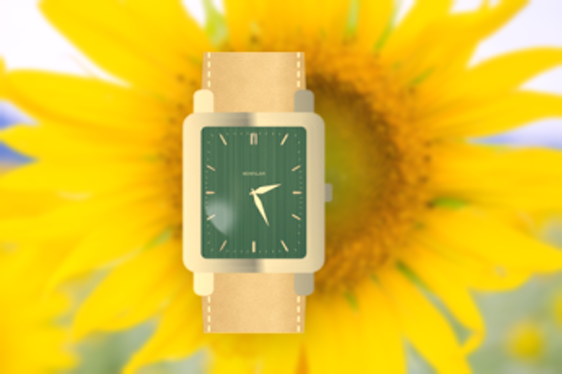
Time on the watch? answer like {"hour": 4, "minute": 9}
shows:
{"hour": 2, "minute": 26}
